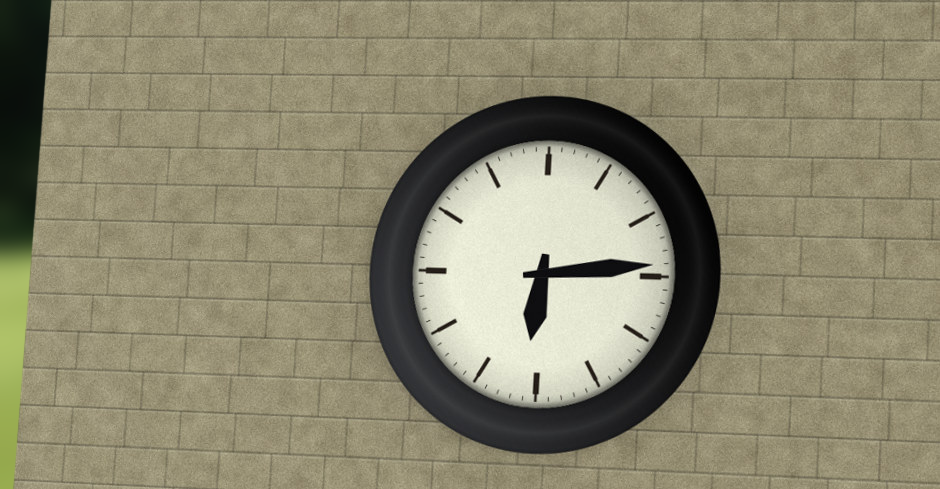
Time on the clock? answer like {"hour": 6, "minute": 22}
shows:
{"hour": 6, "minute": 14}
